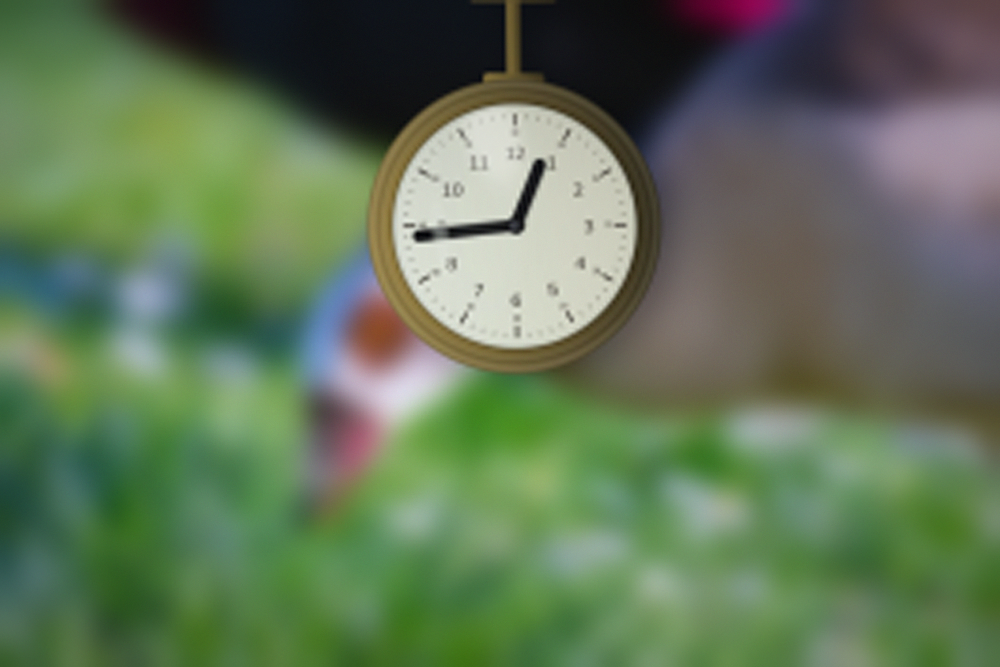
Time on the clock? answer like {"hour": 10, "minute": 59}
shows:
{"hour": 12, "minute": 44}
